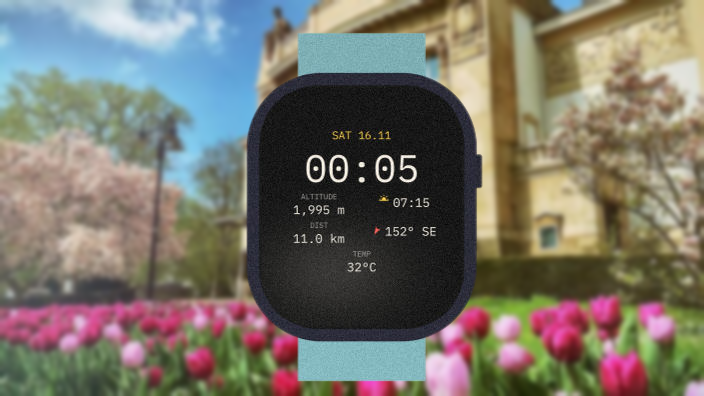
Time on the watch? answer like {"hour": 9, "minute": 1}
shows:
{"hour": 0, "minute": 5}
